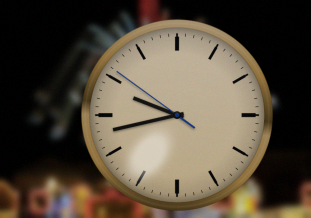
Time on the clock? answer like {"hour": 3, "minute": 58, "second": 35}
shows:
{"hour": 9, "minute": 42, "second": 51}
